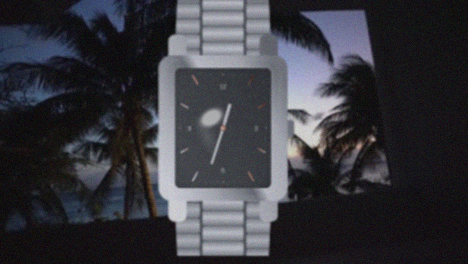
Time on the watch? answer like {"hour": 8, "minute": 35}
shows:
{"hour": 12, "minute": 33}
